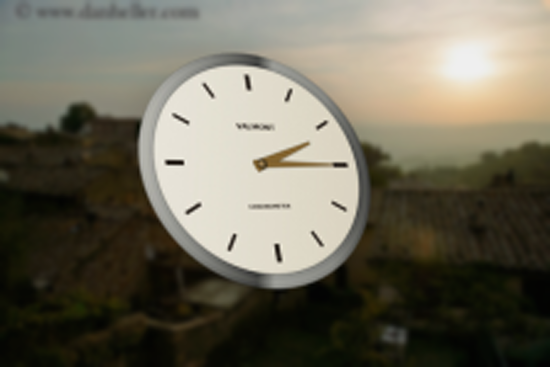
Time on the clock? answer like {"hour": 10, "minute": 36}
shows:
{"hour": 2, "minute": 15}
